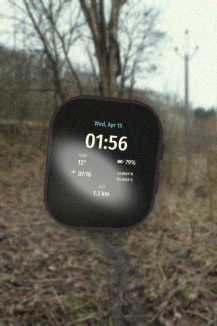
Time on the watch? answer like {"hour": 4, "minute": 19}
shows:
{"hour": 1, "minute": 56}
